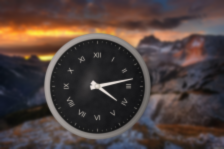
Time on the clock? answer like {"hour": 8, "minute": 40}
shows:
{"hour": 4, "minute": 13}
